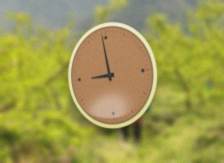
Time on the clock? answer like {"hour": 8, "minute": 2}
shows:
{"hour": 8, "minute": 59}
